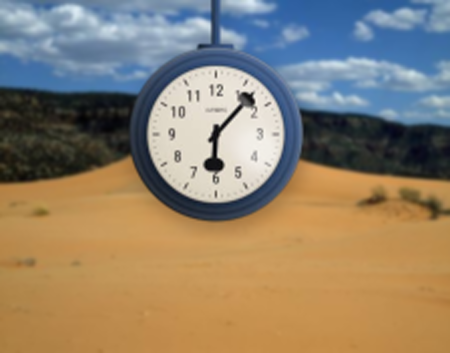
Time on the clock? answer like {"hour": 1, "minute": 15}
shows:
{"hour": 6, "minute": 7}
